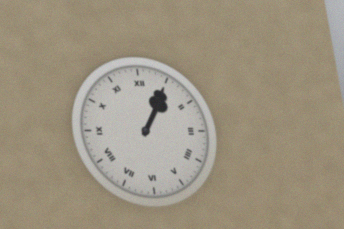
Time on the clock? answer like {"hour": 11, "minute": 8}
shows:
{"hour": 1, "minute": 5}
